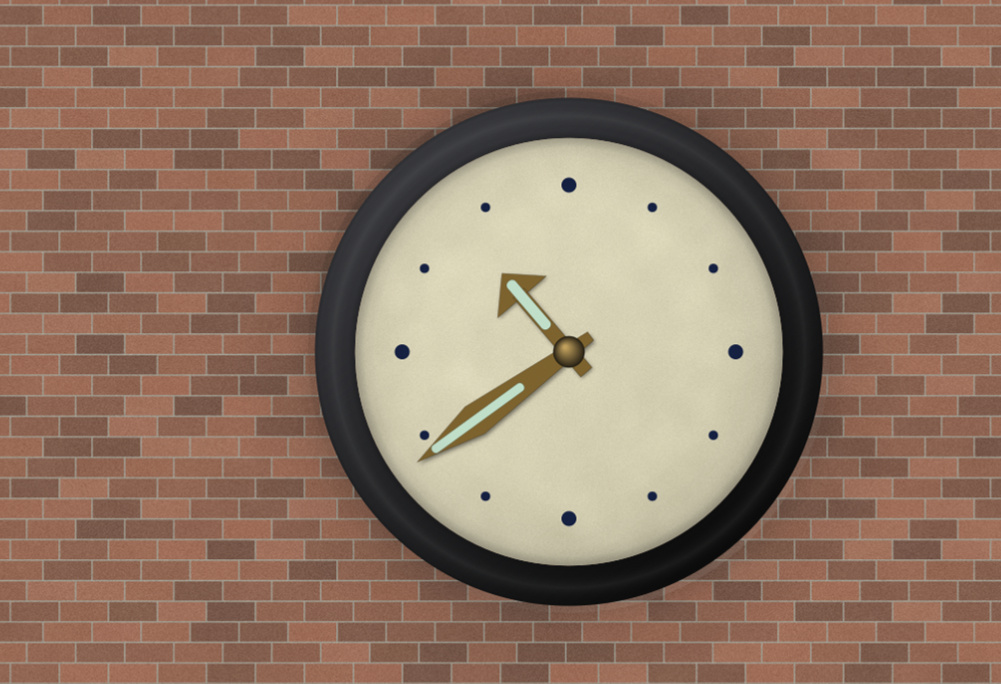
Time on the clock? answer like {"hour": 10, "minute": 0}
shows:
{"hour": 10, "minute": 39}
